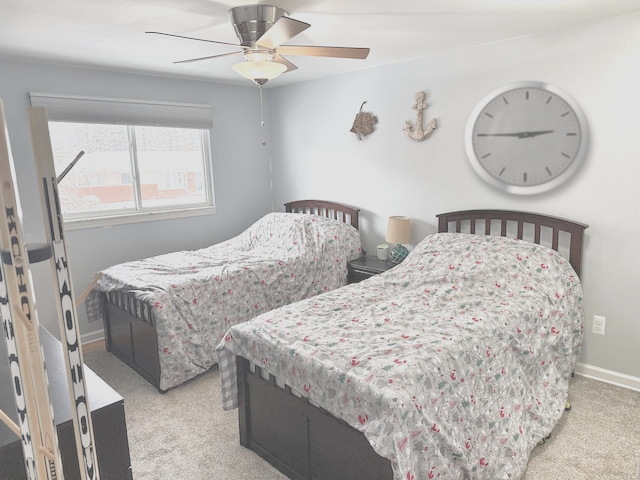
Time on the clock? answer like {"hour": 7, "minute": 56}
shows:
{"hour": 2, "minute": 45}
